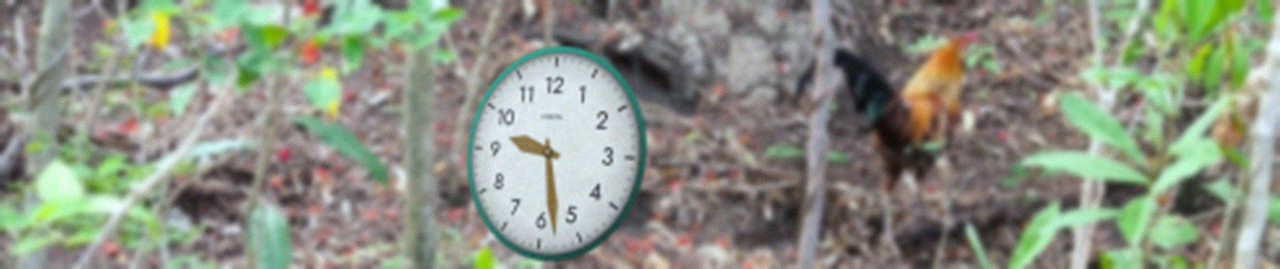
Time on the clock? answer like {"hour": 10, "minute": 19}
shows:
{"hour": 9, "minute": 28}
